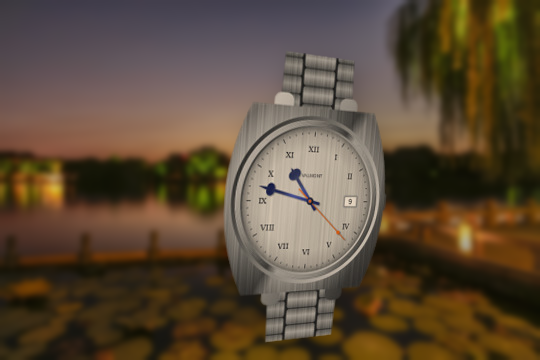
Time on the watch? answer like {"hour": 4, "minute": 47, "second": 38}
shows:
{"hour": 10, "minute": 47, "second": 22}
